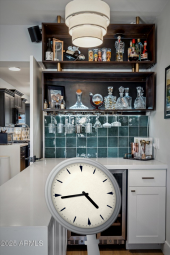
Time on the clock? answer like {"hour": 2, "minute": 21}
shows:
{"hour": 4, "minute": 44}
